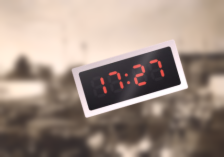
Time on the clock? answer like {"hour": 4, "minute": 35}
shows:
{"hour": 17, "minute": 27}
